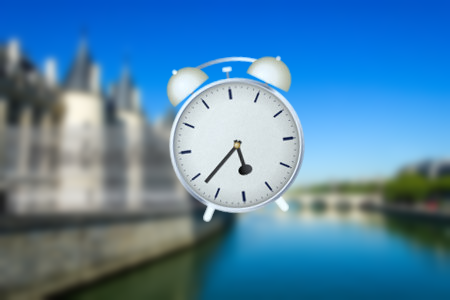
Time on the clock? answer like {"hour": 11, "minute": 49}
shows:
{"hour": 5, "minute": 38}
